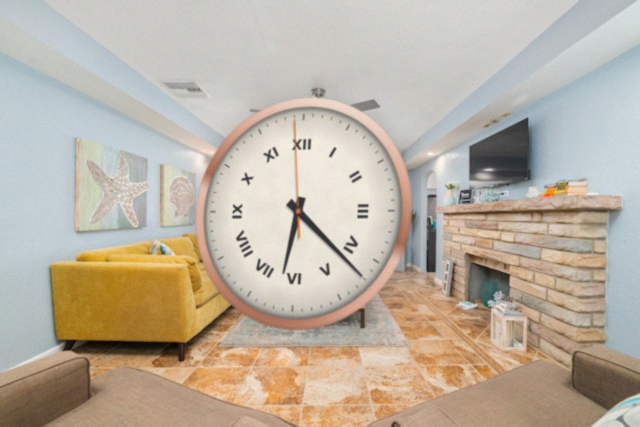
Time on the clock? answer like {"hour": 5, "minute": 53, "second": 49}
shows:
{"hour": 6, "minute": 21, "second": 59}
